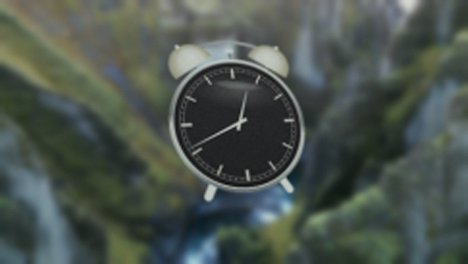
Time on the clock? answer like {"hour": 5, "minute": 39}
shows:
{"hour": 12, "minute": 41}
